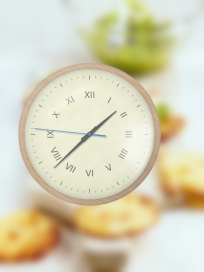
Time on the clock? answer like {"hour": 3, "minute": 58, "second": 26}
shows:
{"hour": 1, "minute": 37, "second": 46}
